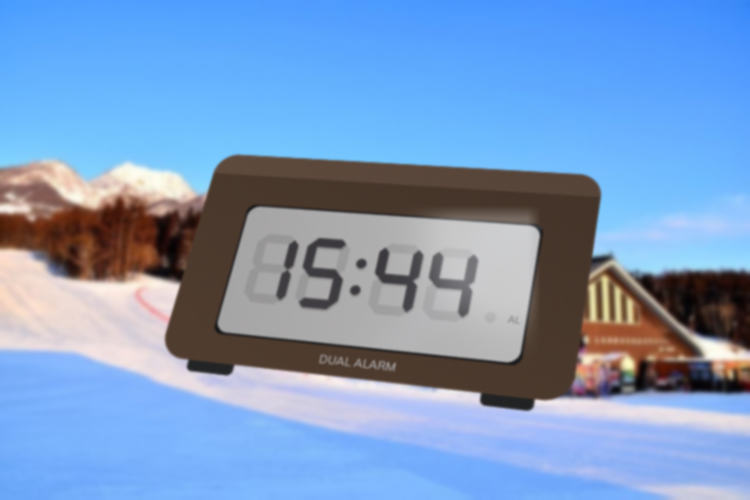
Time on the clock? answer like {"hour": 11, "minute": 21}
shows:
{"hour": 15, "minute": 44}
